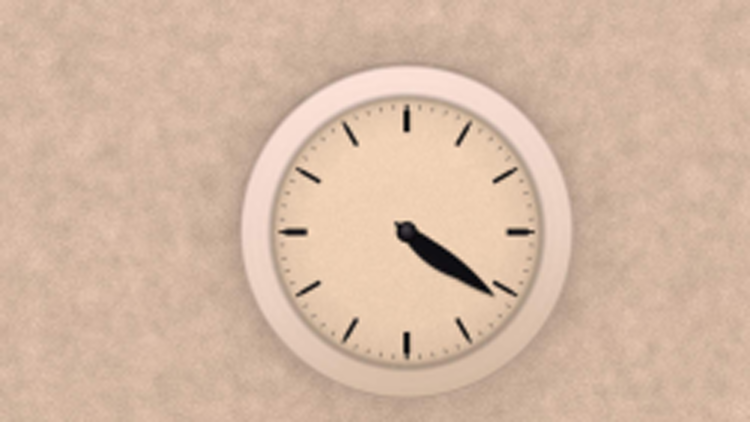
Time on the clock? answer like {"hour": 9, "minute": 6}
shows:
{"hour": 4, "minute": 21}
